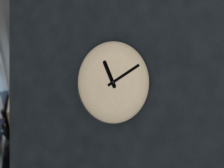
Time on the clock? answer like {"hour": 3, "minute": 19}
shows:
{"hour": 11, "minute": 10}
